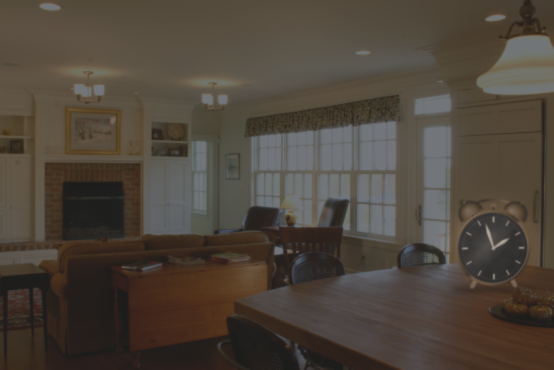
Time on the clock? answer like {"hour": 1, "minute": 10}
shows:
{"hour": 1, "minute": 57}
